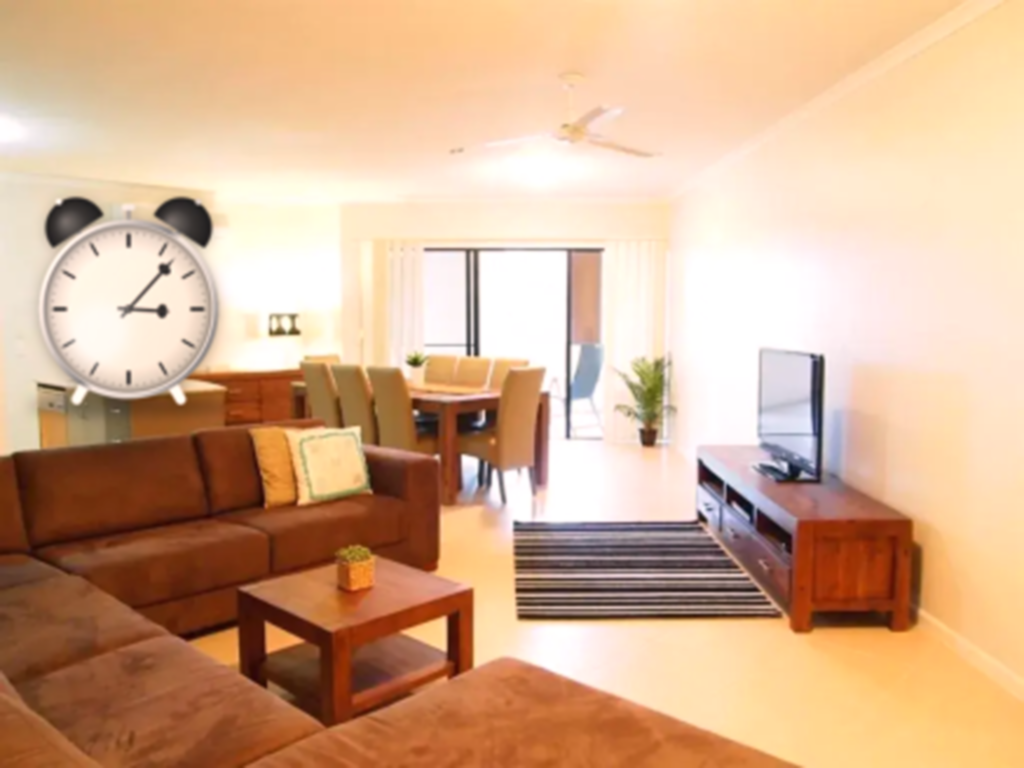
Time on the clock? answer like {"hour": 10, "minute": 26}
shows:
{"hour": 3, "minute": 7}
